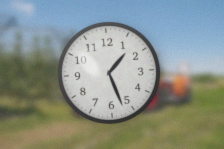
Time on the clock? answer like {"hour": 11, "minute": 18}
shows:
{"hour": 1, "minute": 27}
